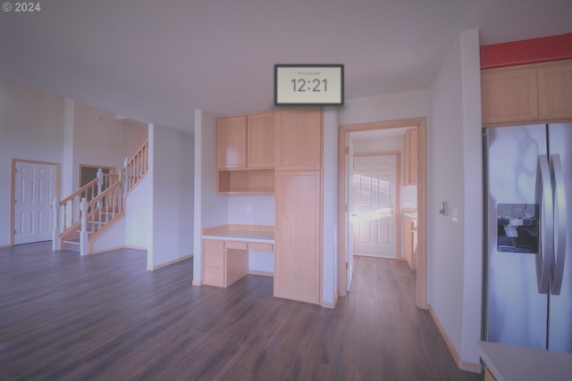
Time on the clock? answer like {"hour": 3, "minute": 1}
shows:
{"hour": 12, "minute": 21}
